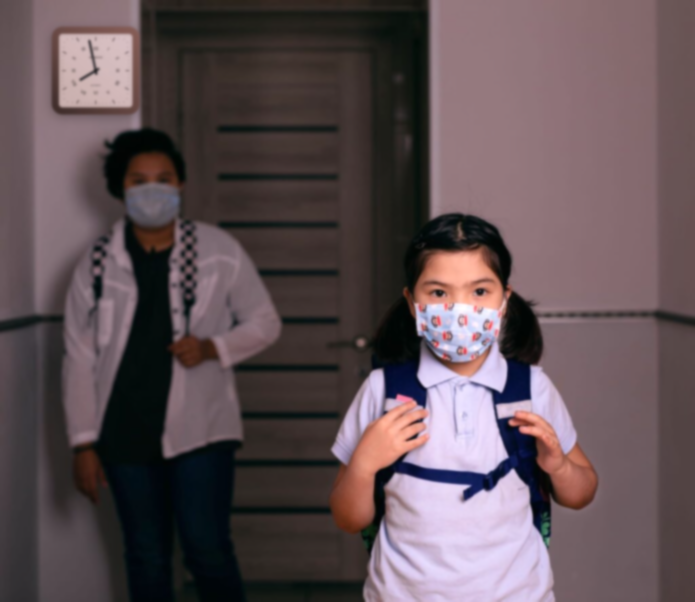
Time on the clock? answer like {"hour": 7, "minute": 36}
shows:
{"hour": 7, "minute": 58}
